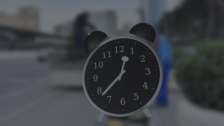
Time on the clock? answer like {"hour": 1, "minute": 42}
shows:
{"hour": 12, "minute": 38}
